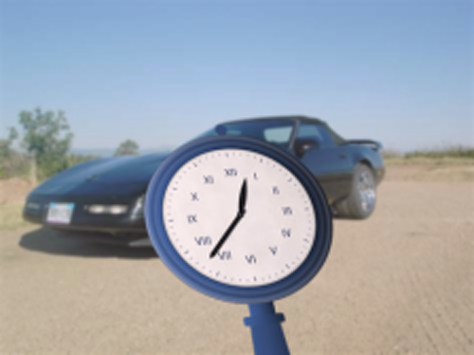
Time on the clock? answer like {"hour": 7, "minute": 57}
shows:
{"hour": 12, "minute": 37}
